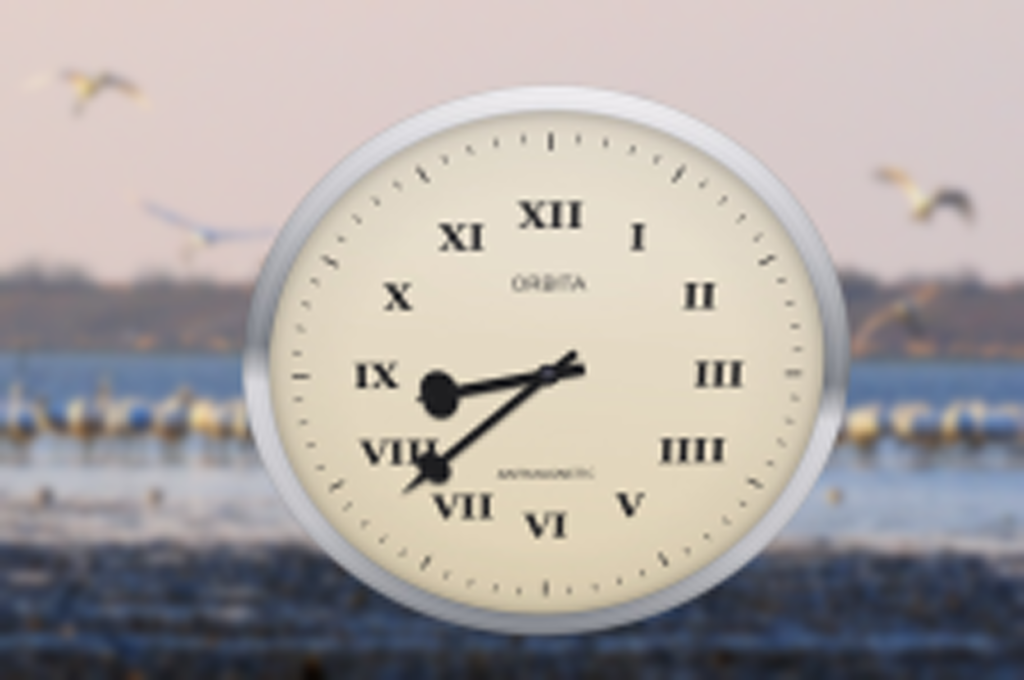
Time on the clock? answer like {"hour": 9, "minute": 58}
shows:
{"hour": 8, "minute": 38}
